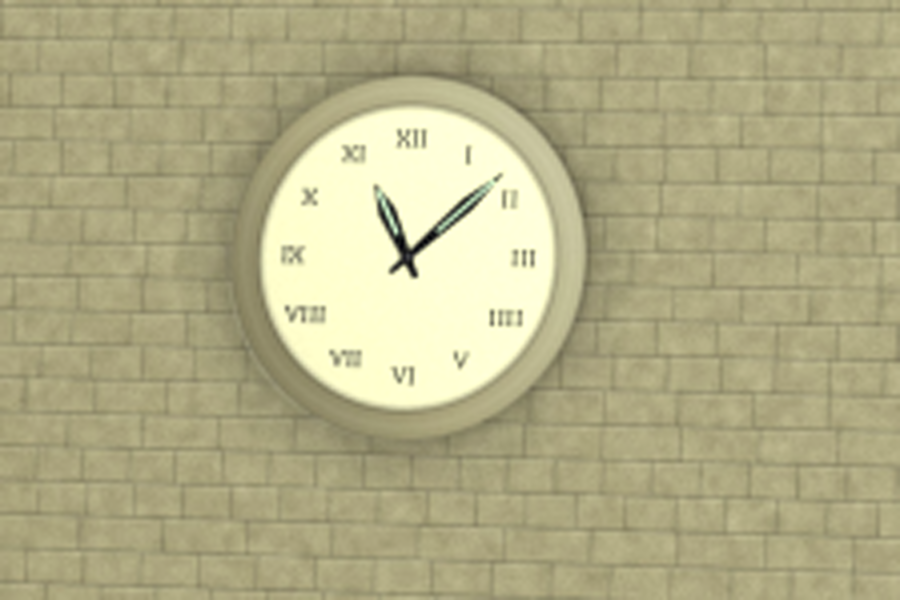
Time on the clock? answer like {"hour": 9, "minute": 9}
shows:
{"hour": 11, "minute": 8}
